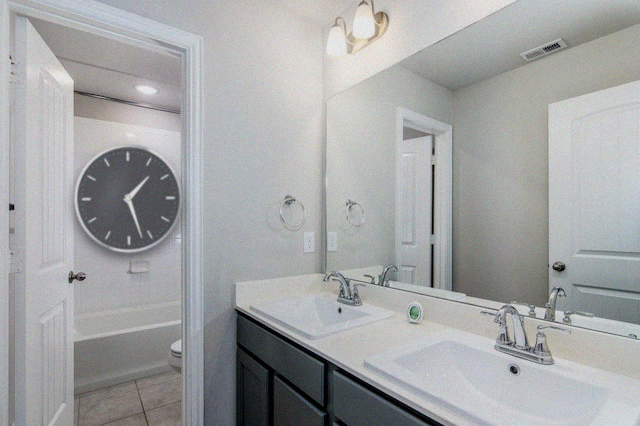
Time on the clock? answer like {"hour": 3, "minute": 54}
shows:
{"hour": 1, "minute": 27}
